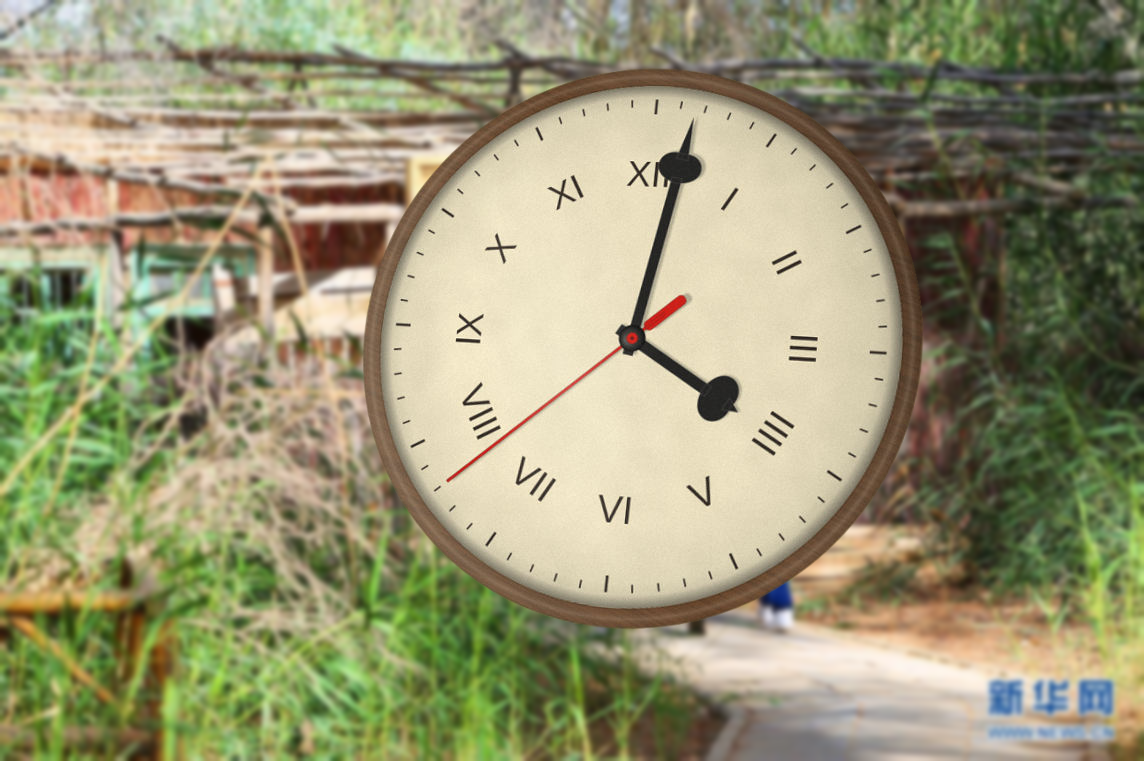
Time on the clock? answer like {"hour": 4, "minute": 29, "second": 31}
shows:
{"hour": 4, "minute": 1, "second": 38}
